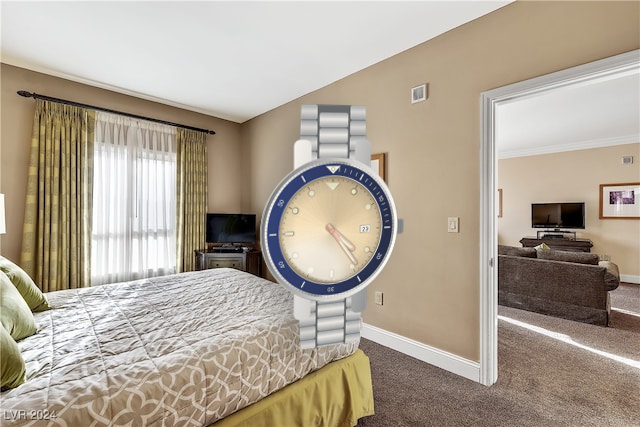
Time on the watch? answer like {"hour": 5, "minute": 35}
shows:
{"hour": 4, "minute": 24}
